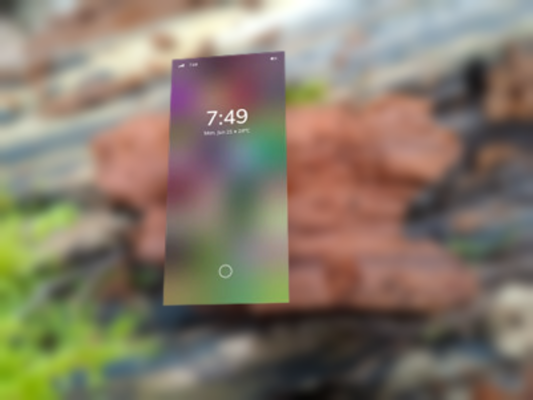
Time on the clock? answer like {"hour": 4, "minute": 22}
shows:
{"hour": 7, "minute": 49}
